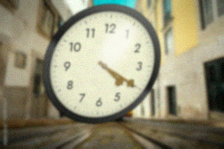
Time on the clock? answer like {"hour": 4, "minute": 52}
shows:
{"hour": 4, "minute": 20}
